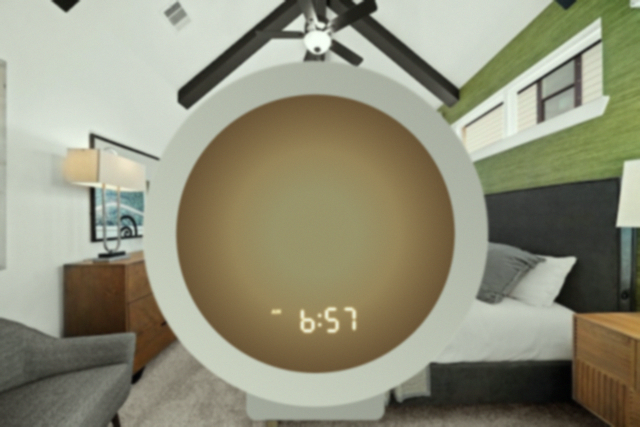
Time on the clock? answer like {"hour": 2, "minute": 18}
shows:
{"hour": 6, "minute": 57}
